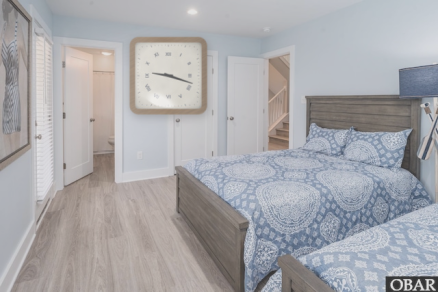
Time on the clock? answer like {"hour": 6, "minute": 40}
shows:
{"hour": 9, "minute": 18}
